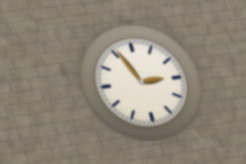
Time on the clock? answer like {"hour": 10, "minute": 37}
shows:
{"hour": 2, "minute": 56}
